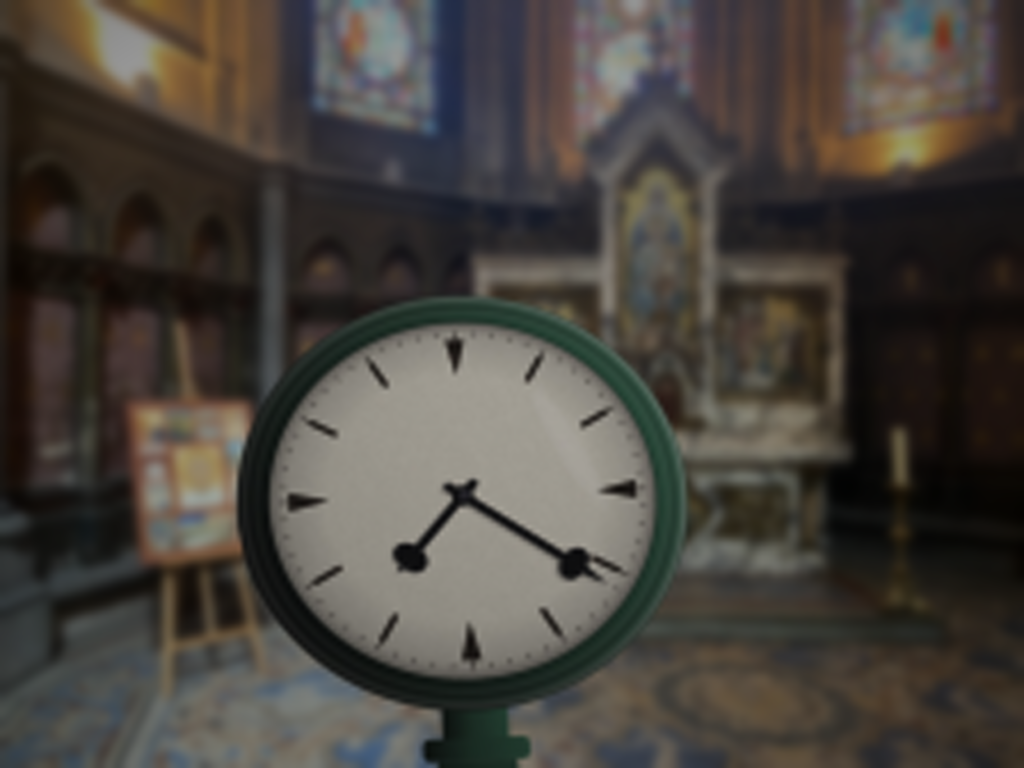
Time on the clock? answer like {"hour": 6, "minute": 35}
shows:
{"hour": 7, "minute": 21}
